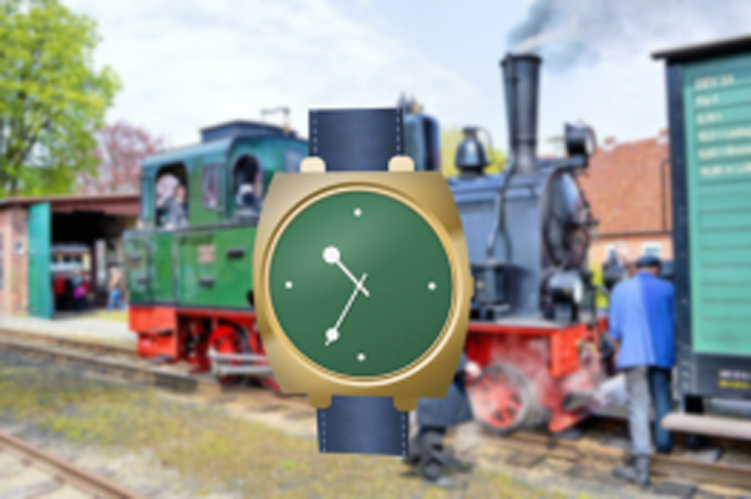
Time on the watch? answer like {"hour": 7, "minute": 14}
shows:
{"hour": 10, "minute": 35}
